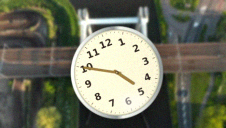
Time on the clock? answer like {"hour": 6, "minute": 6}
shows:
{"hour": 4, "minute": 50}
